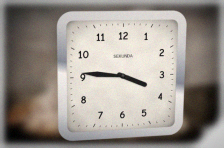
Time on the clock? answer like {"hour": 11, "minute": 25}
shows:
{"hour": 3, "minute": 46}
